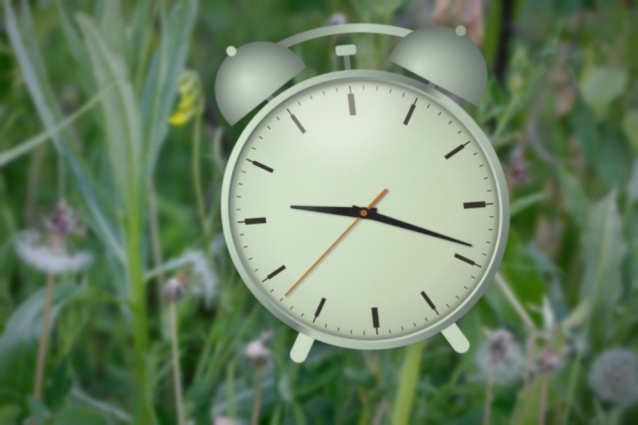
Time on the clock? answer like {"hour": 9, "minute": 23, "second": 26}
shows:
{"hour": 9, "minute": 18, "second": 38}
